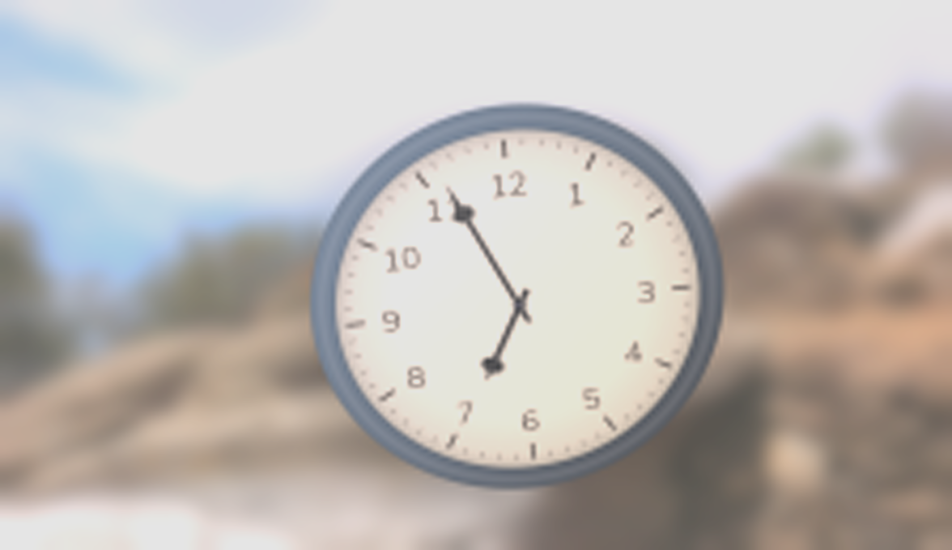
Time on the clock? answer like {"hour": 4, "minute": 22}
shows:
{"hour": 6, "minute": 56}
